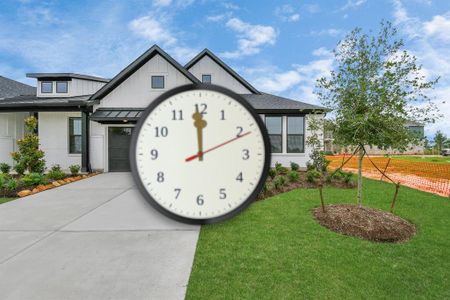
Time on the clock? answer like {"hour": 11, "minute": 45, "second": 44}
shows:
{"hour": 11, "minute": 59, "second": 11}
